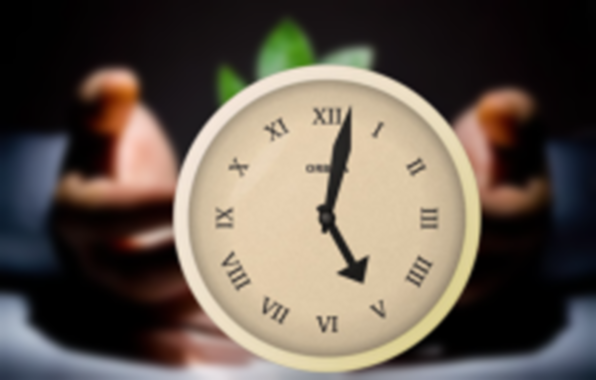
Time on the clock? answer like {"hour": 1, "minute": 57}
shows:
{"hour": 5, "minute": 2}
